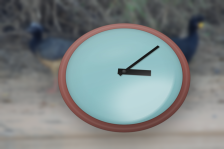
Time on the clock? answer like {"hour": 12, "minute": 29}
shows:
{"hour": 3, "minute": 8}
